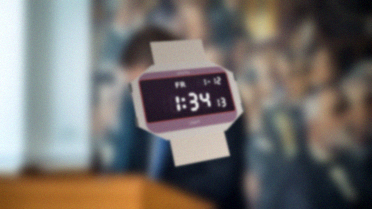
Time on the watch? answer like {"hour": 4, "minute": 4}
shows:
{"hour": 1, "minute": 34}
